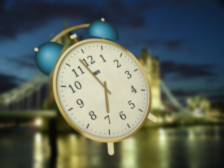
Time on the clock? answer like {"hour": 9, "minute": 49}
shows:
{"hour": 6, "minute": 58}
